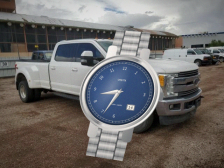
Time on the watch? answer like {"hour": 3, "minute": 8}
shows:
{"hour": 8, "minute": 34}
